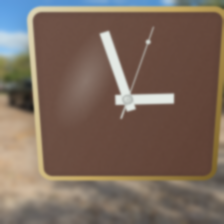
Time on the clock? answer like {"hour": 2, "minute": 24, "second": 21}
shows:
{"hour": 2, "minute": 57, "second": 3}
